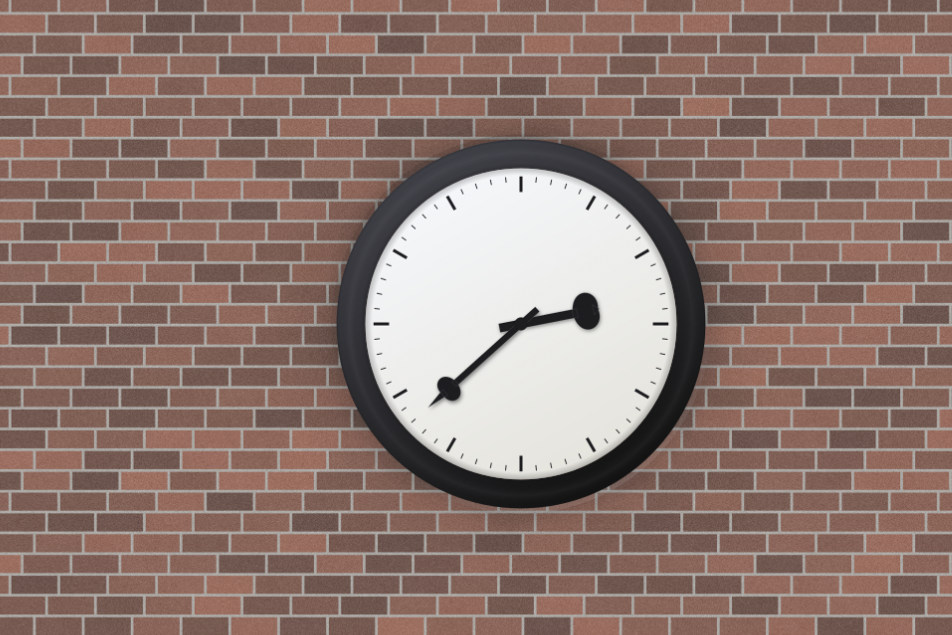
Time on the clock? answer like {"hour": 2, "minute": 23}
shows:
{"hour": 2, "minute": 38}
